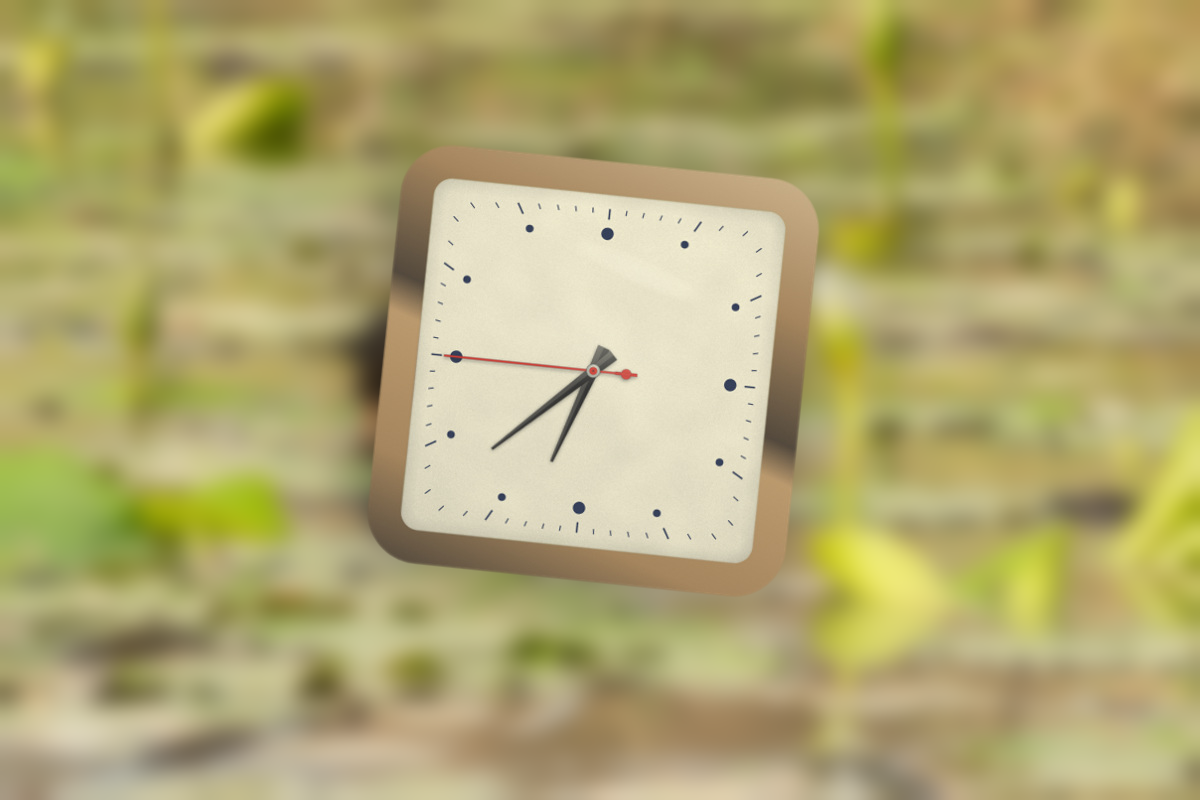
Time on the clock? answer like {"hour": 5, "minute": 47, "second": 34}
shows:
{"hour": 6, "minute": 37, "second": 45}
